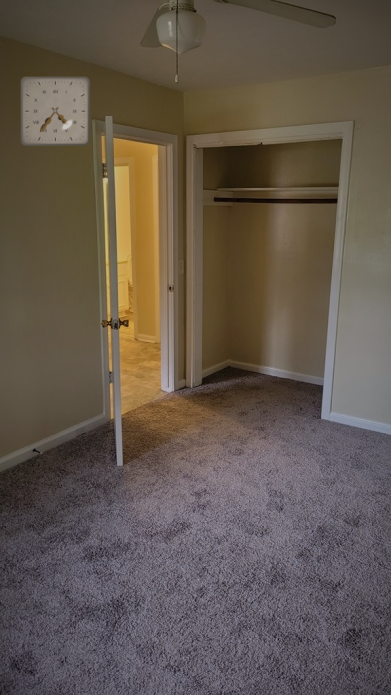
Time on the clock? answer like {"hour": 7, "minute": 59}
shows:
{"hour": 4, "minute": 36}
